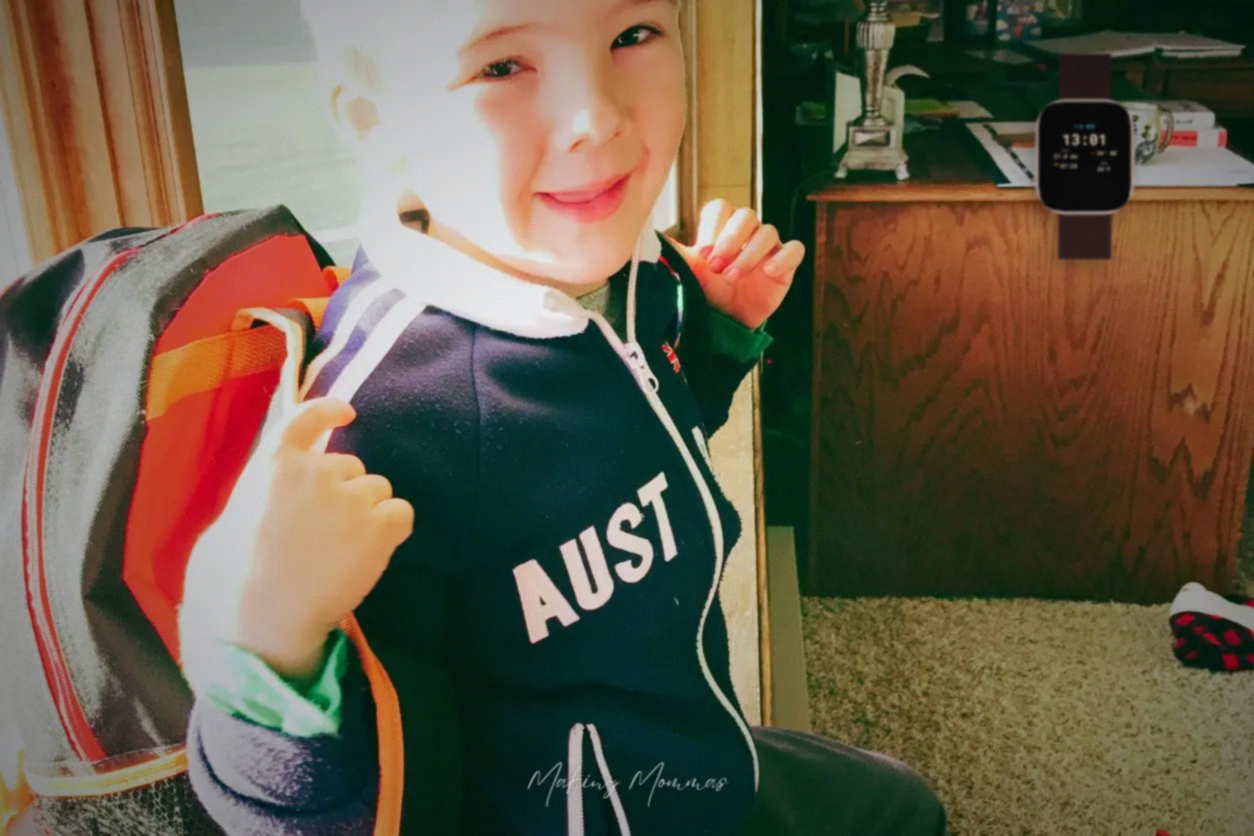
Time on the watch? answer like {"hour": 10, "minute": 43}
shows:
{"hour": 13, "minute": 1}
